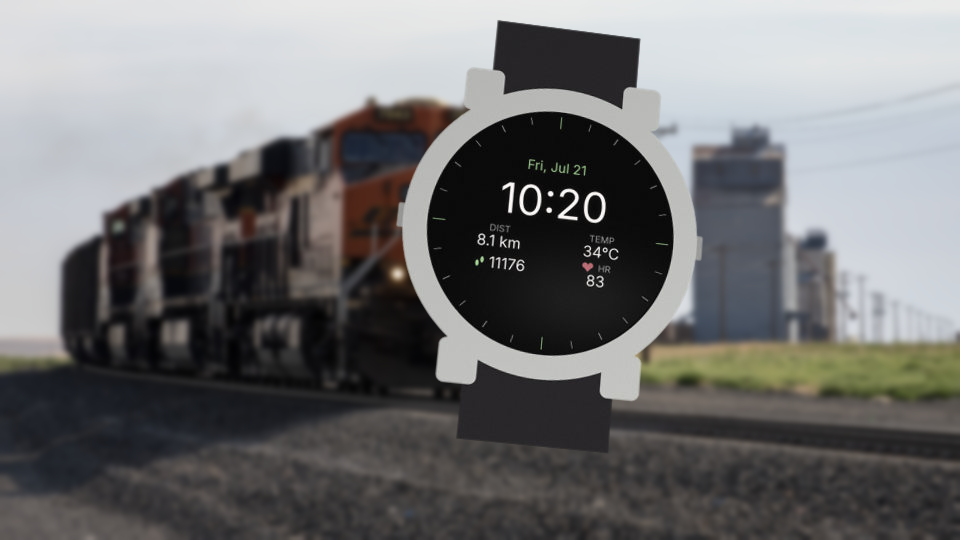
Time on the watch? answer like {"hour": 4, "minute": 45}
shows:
{"hour": 10, "minute": 20}
